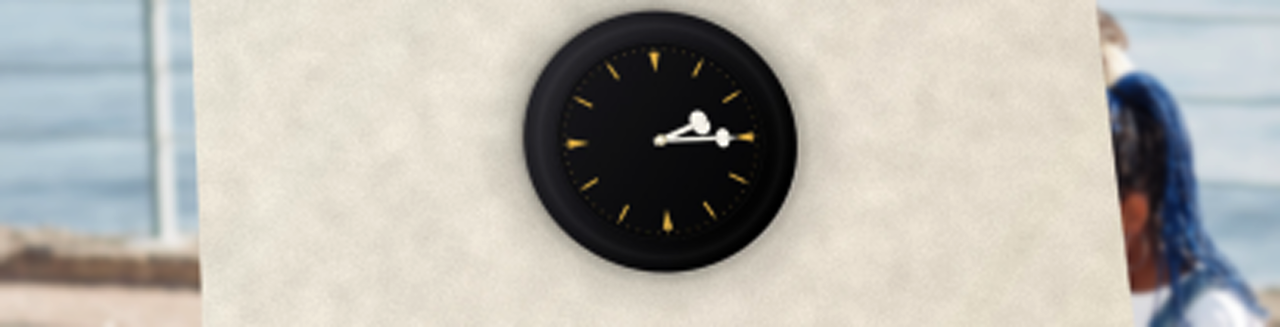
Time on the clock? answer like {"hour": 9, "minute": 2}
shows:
{"hour": 2, "minute": 15}
